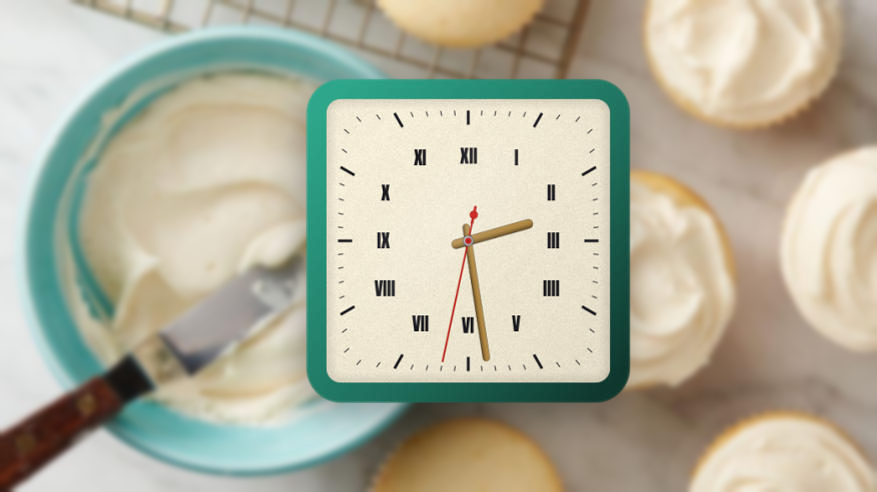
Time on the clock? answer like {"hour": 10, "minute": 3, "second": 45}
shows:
{"hour": 2, "minute": 28, "second": 32}
